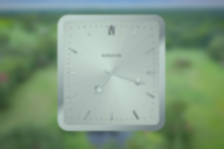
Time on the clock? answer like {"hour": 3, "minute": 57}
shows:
{"hour": 7, "minute": 18}
